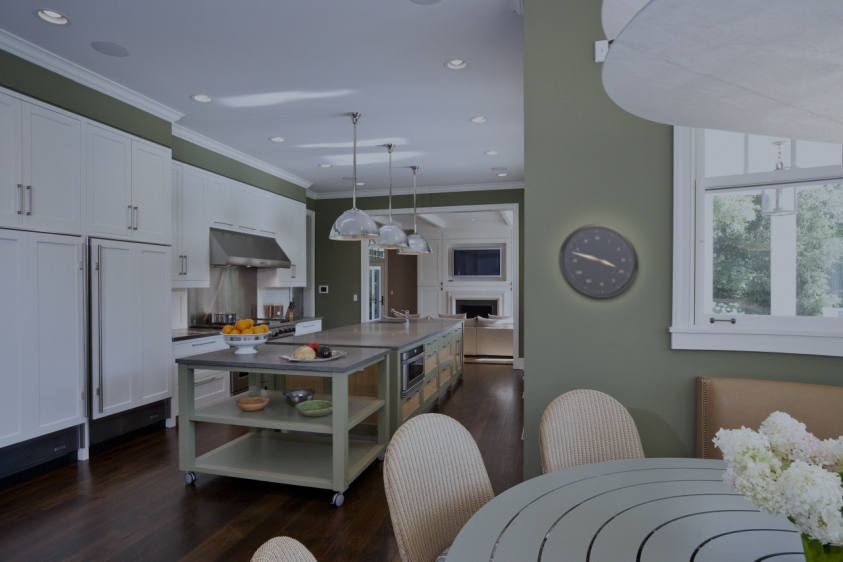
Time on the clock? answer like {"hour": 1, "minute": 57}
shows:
{"hour": 3, "minute": 48}
